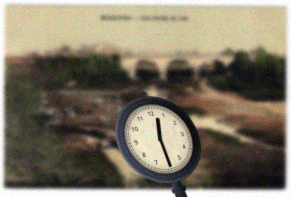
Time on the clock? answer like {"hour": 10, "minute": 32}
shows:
{"hour": 12, "minute": 30}
